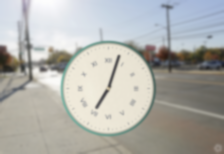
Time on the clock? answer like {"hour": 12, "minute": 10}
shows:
{"hour": 7, "minute": 3}
